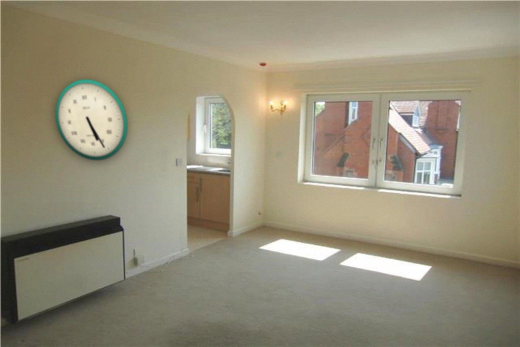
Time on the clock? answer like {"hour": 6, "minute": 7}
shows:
{"hour": 5, "minute": 26}
